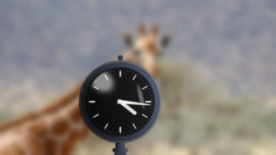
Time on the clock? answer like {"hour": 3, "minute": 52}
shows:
{"hour": 4, "minute": 16}
